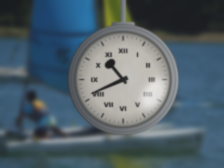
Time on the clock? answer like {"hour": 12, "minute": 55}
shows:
{"hour": 10, "minute": 41}
